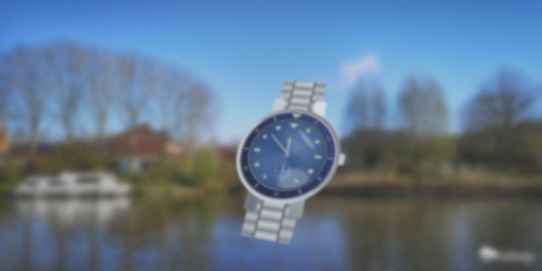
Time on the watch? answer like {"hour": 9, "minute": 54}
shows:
{"hour": 11, "minute": 52}
